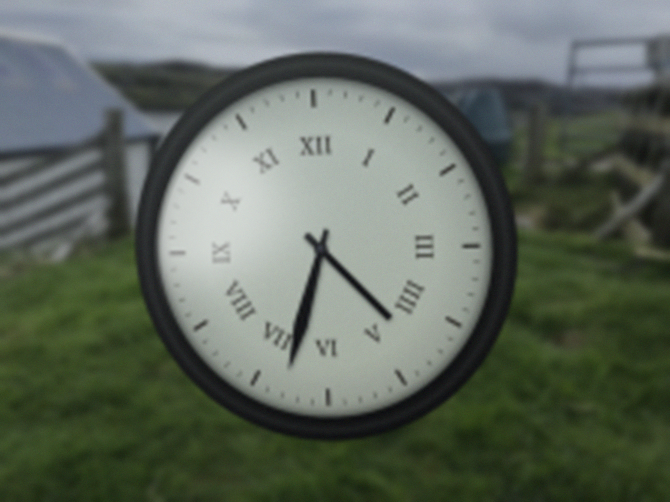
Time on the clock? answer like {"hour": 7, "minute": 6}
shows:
{"hour": 4, "minute": 33}
